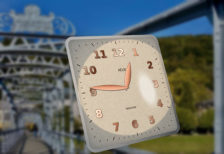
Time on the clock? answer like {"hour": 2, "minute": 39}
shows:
{"hour": 12, "minute": 46}
